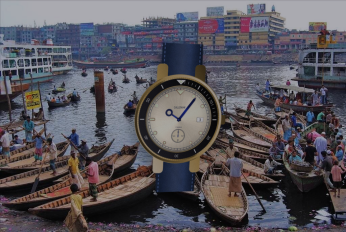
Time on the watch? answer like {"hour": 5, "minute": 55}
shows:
{"hour": 10, "minute": 6}
